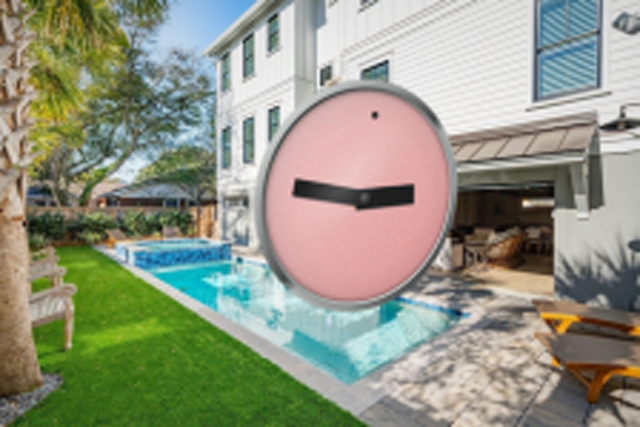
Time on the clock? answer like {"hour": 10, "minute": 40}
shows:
{"hour": 2, "minute": 46}
